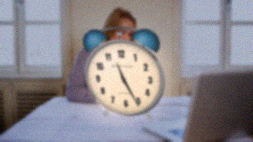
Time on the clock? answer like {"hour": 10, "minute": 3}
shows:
{"hour": 11, "minute": 26}
